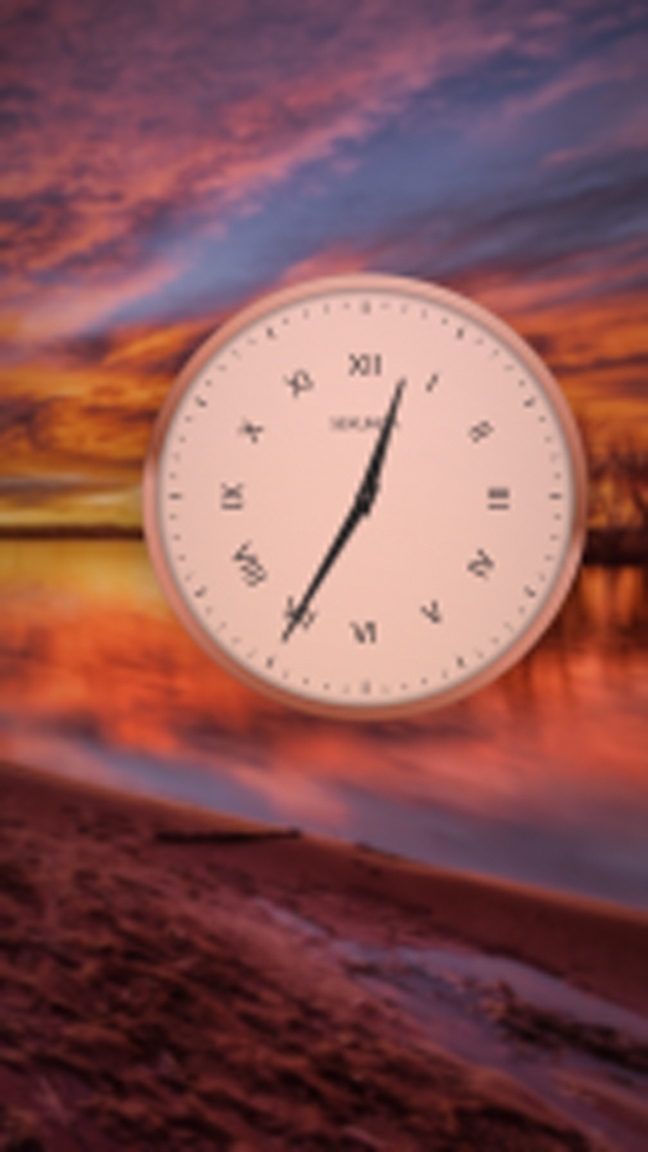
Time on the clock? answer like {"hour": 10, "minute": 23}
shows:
{"hour": 12, "minute": 35}
